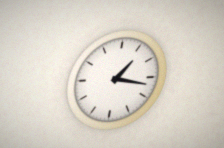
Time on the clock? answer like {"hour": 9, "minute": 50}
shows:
{"hour": 1, "minute": 17}
